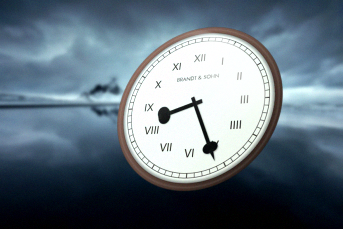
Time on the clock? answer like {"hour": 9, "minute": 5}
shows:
{"hour": 8, "minute": 26}
